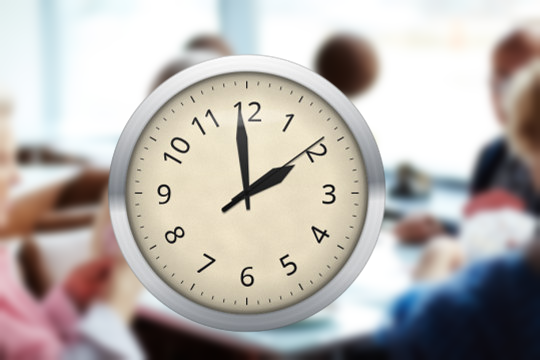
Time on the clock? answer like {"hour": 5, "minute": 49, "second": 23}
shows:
{"hour": 1, "minute": 59, "second": 9}
